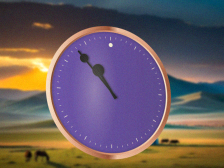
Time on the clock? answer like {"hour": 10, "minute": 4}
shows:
{"hour": 10, "minute": 53}
